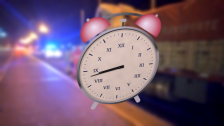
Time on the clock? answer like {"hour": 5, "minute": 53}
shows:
{"hour": 8, "minute": 43}
